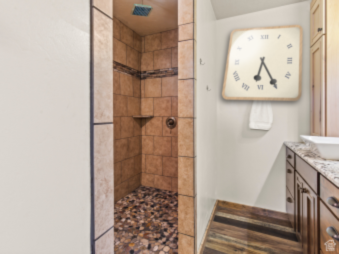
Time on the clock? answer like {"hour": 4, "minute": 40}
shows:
{"hour": 6, "minute": 25}
